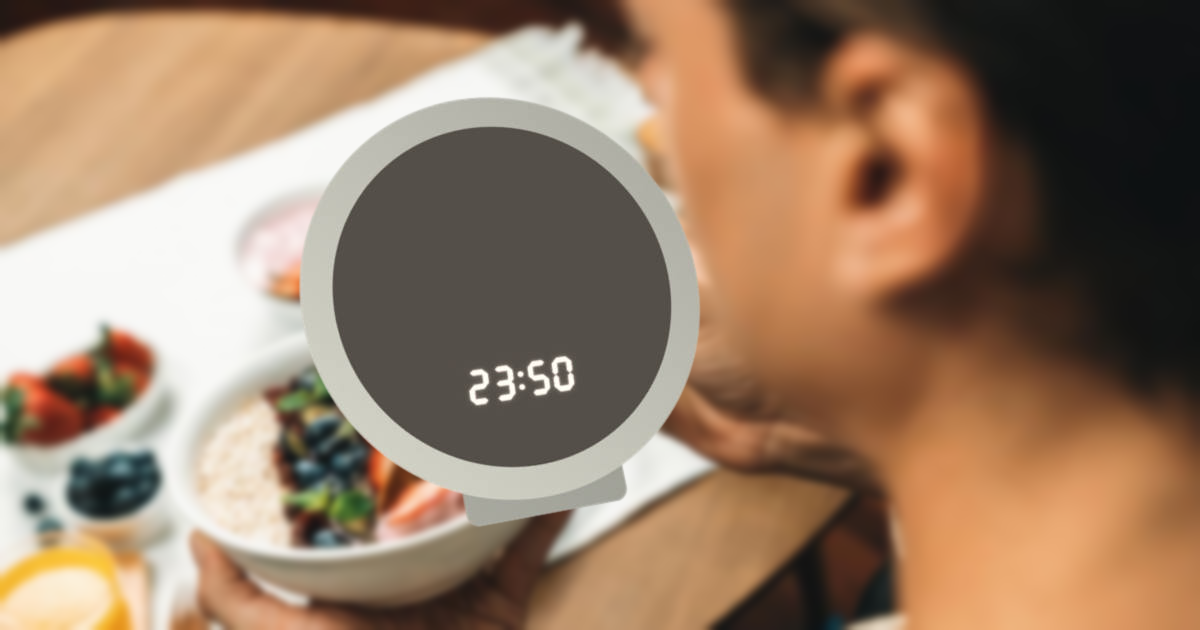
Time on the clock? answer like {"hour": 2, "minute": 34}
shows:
{"hour": 23, "minute": 50}
